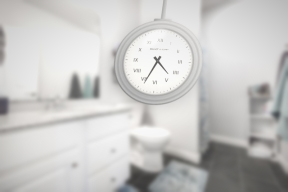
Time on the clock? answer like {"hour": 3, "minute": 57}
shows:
{"hour": 4, "minute": 34}
